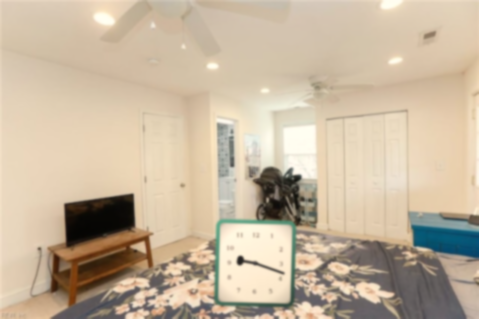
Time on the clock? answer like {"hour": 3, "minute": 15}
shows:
{"hour": 9, "minute": 18}
